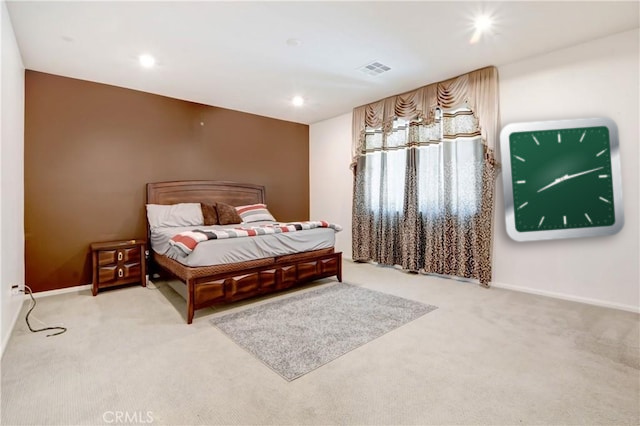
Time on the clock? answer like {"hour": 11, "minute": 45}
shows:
{"hour": 8, "minute": 13}
